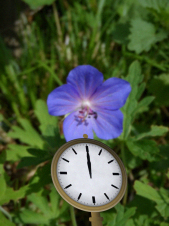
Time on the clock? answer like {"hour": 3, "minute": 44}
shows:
{"hour": 12, "minute": 0}
